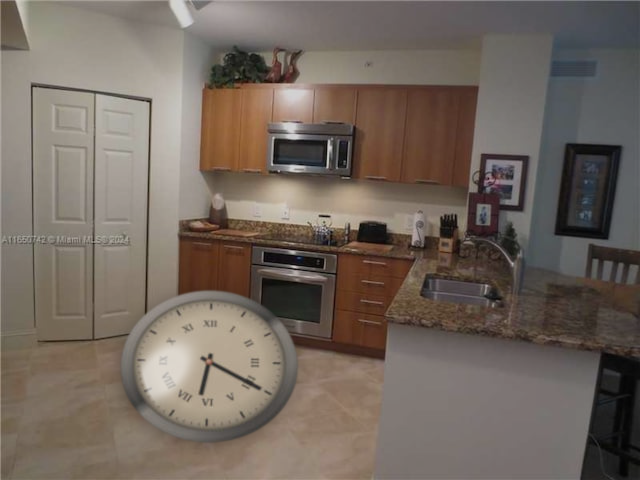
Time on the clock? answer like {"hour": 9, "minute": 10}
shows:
{"hour": 6, "minute": 20}
